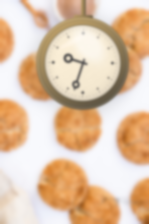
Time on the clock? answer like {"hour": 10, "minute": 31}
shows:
{"hour": 9, "minute": 33}
